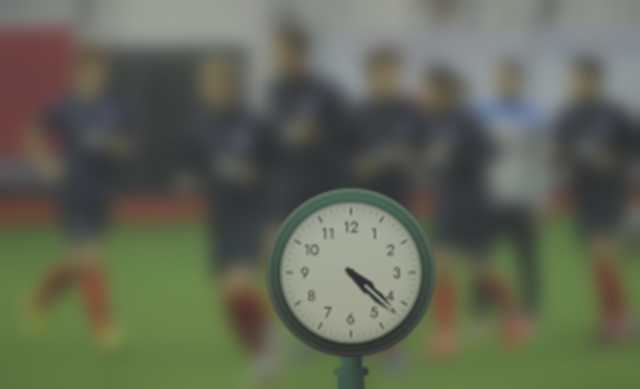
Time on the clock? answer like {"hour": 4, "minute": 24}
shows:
{"hour": 4, "minute": 22}
